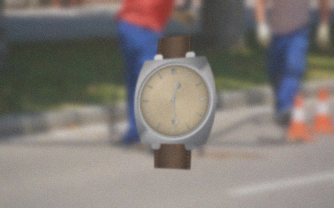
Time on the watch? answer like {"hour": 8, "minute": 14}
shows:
{"hour": 12, "minute": 29}
